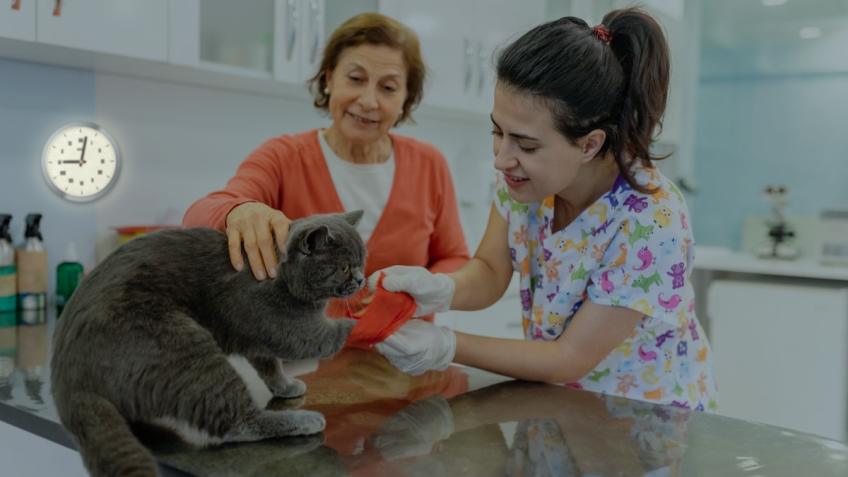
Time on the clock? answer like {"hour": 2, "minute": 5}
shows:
{"hour": 9, "minute": 2}
